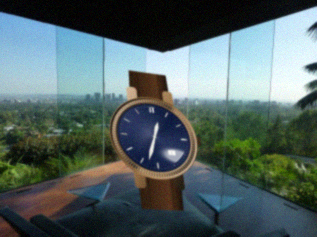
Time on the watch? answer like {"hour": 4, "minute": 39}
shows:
{"hour": 12, "minute": 33}
